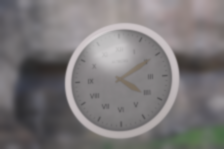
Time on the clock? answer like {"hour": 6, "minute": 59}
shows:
{"hour": 4, "minute": 10}
